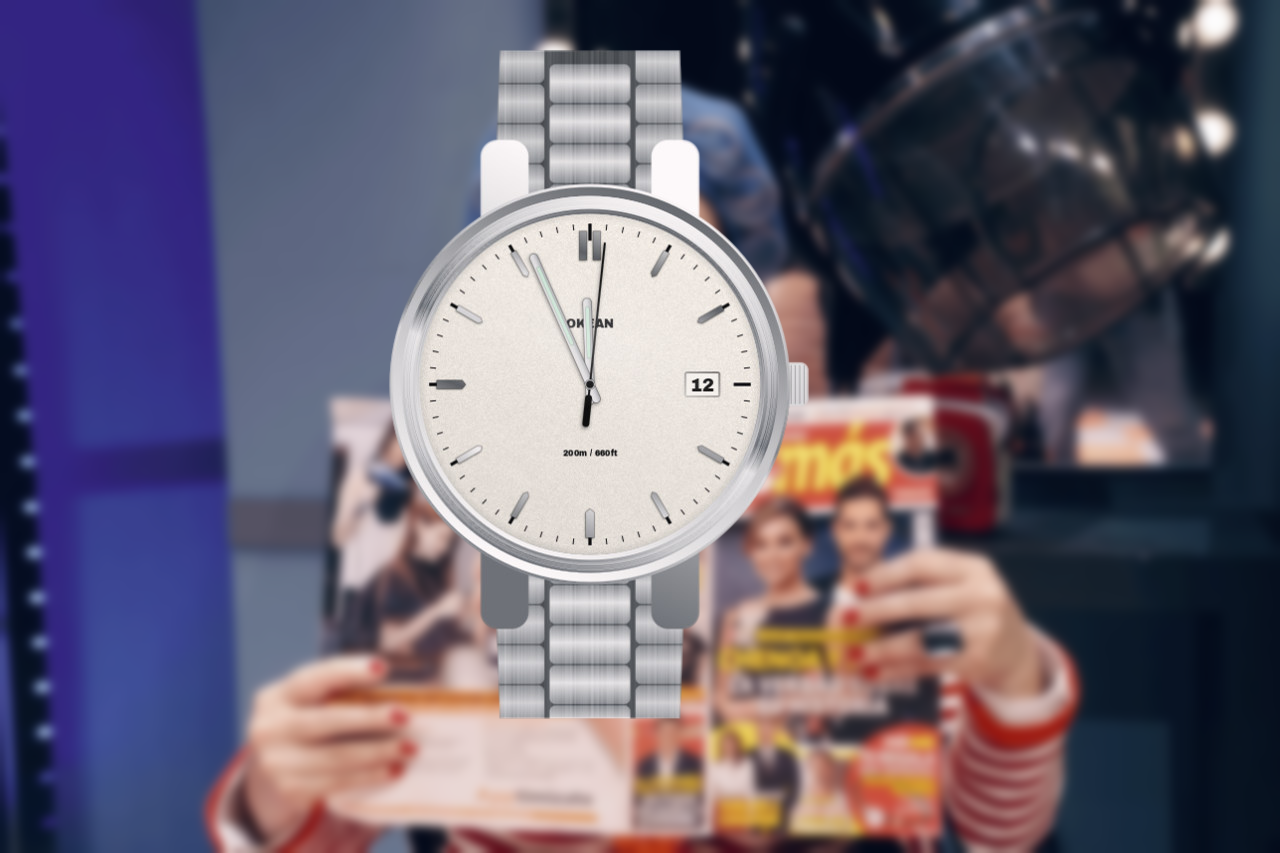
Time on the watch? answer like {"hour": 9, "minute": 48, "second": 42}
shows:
{"hour": 11, "minute": 56, "second": 1}
